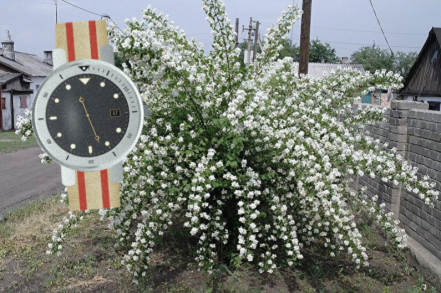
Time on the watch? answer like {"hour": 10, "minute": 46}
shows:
{"hour": 11, "minute": 27}
